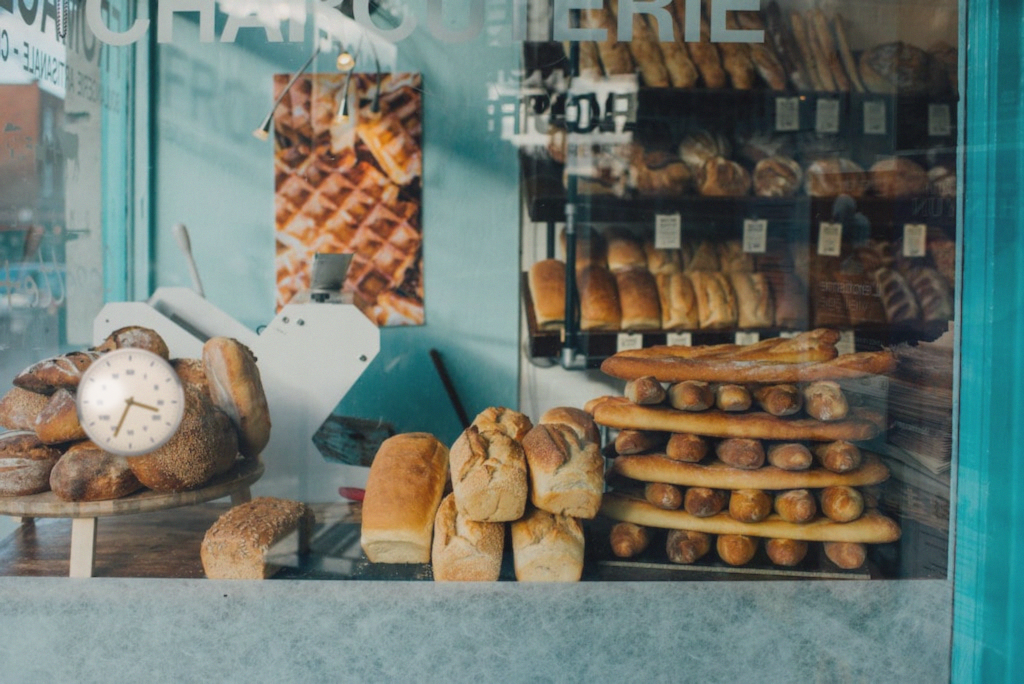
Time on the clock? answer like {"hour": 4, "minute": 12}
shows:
{"hour": 3, "minute": 34}
